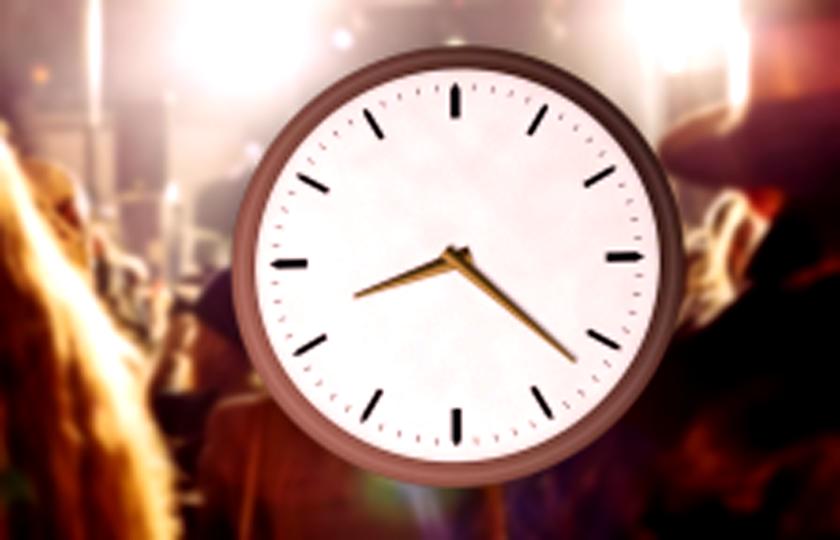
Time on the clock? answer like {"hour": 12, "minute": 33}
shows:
{"hour": 8, "minute": 22}
